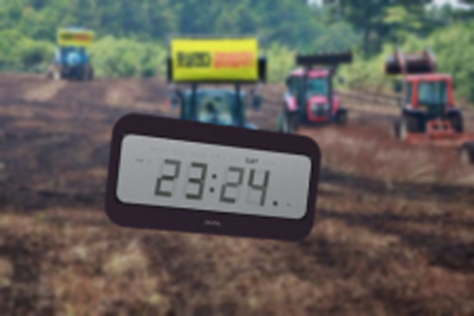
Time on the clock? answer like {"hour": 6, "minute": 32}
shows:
{"hour": 23, "minute": 24}
